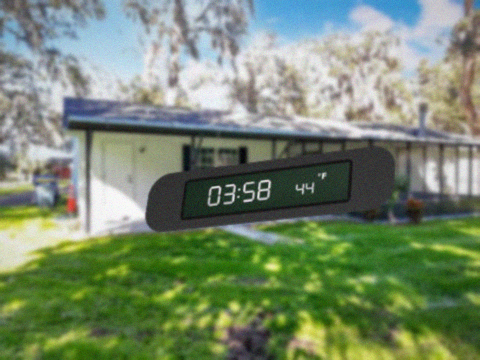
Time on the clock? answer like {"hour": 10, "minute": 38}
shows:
{"hour": 3, "minute": 58}
